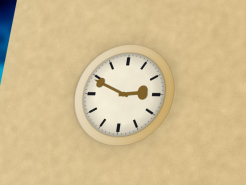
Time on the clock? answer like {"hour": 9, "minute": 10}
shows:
{"hour": 2, "minute": 49}
